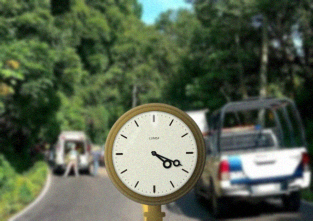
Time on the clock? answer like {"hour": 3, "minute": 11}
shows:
{"hour": 4, "minute": 19}
